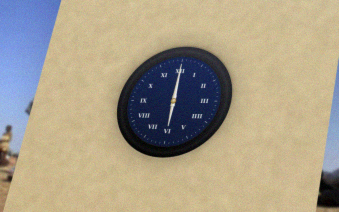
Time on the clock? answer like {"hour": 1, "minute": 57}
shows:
{"hour": 6, "minute": 0}
